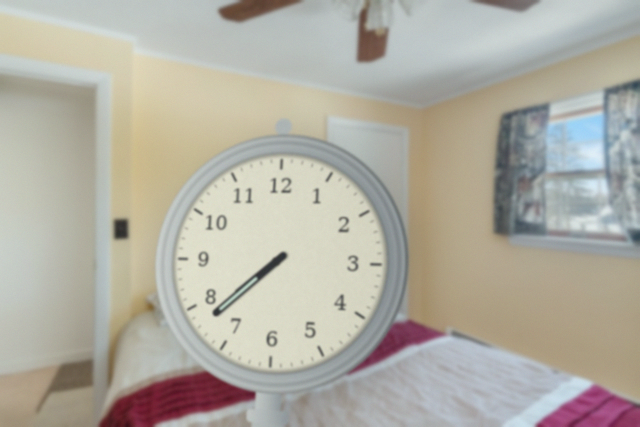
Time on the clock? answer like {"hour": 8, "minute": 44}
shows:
{"hour": 7, "minute": 38}
